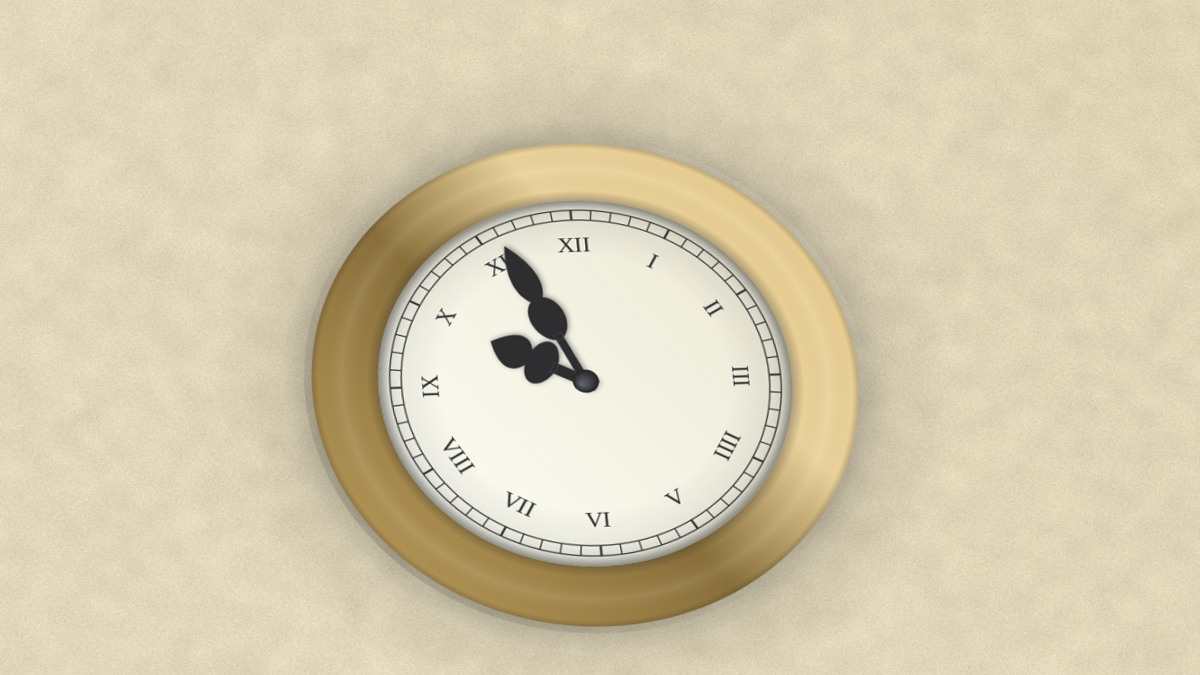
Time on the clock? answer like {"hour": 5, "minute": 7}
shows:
{"hour": 9, "minute": 56}
